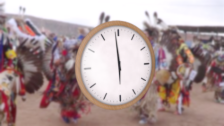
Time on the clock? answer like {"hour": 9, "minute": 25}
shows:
{"hour": 5, "minute": 59}
